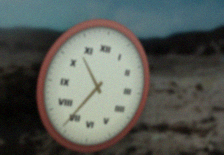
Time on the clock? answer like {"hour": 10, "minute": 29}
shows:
{"hour": 10, "minute": 36}
